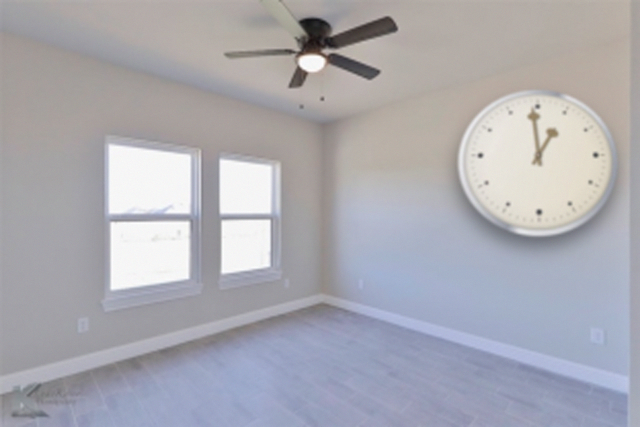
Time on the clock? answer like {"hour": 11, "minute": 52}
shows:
{"hour": 12, "minute": 59}
